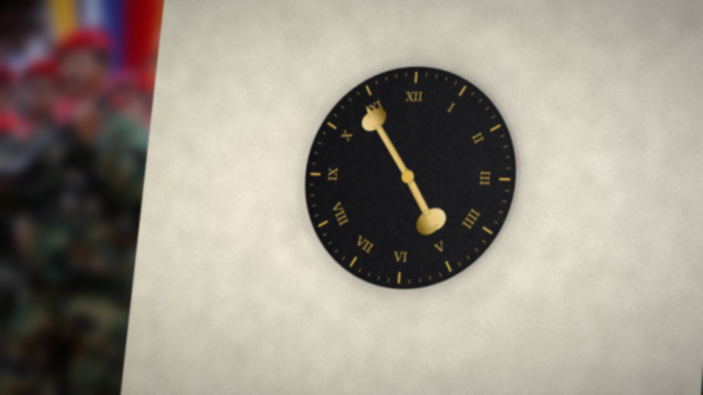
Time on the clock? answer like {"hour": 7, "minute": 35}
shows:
{"hour": 4, "minute": 54}
